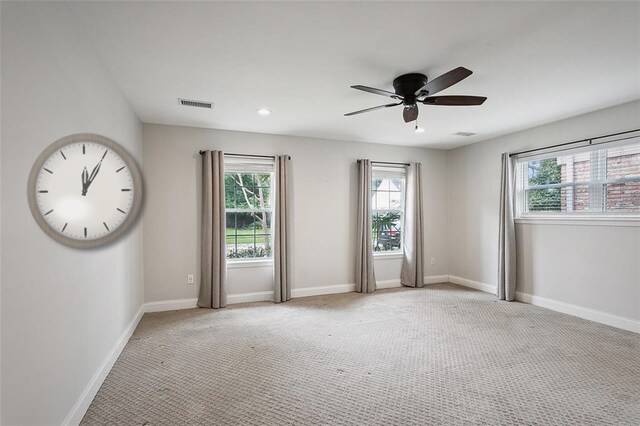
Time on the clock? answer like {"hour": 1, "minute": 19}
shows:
{"hour": 12, "minute": 5}
